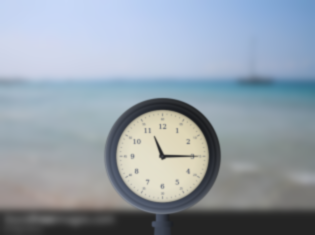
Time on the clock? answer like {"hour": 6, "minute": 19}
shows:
{"hour": 11, "minute": 15}
